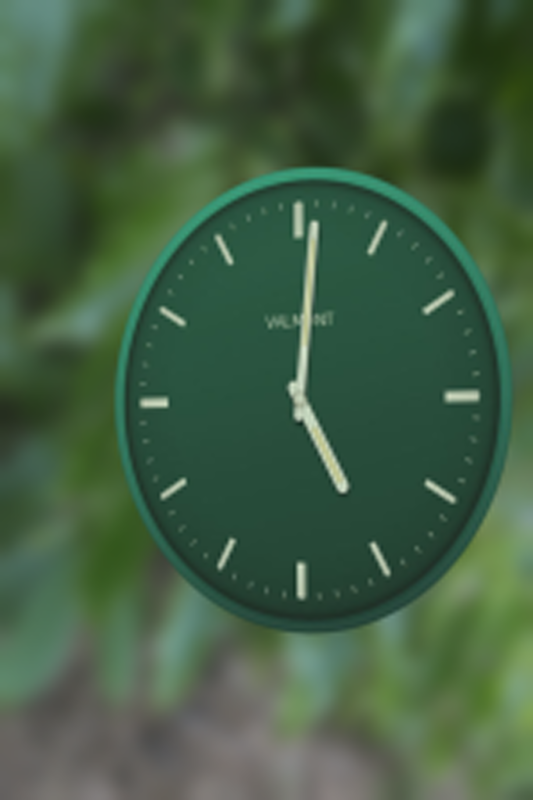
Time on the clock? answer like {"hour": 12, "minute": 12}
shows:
{"hour": 5, "minute": 1}
